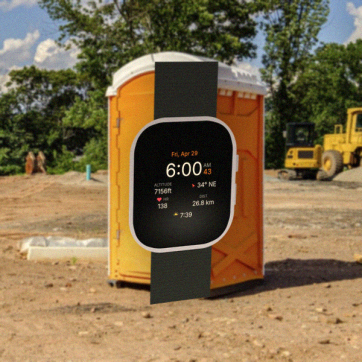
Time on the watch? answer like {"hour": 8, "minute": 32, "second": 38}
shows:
{"hour": 6, "minute": 0, "second": 43}
